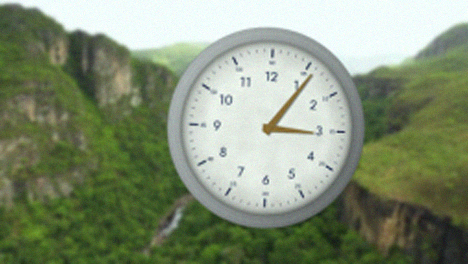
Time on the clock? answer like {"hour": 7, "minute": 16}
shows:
{"hour": 3, "minute": 6}
